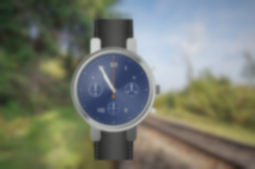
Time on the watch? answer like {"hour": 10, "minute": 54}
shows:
{"hour": 10, "minute": 55}
